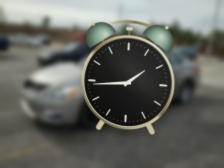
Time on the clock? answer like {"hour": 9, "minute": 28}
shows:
{"hour": 1, "minute": 44}
